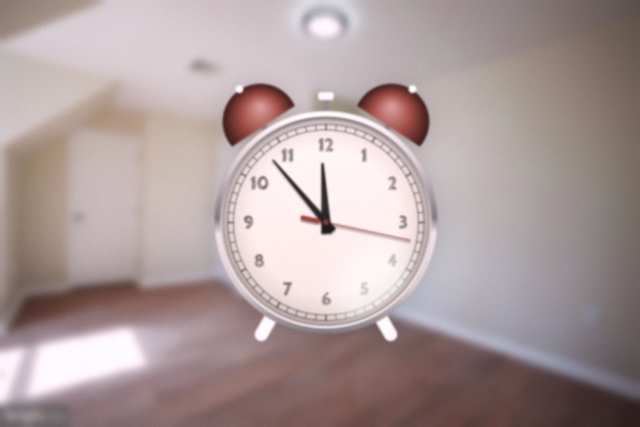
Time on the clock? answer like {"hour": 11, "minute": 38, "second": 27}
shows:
{"hour": 11, "minute": 53, "second": 17}
